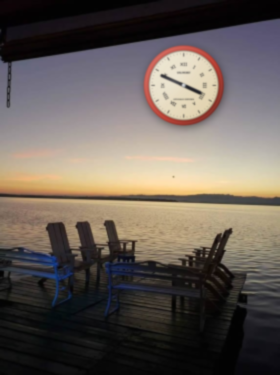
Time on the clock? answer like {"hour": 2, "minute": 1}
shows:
{"hour": 3, "minute": 49}
